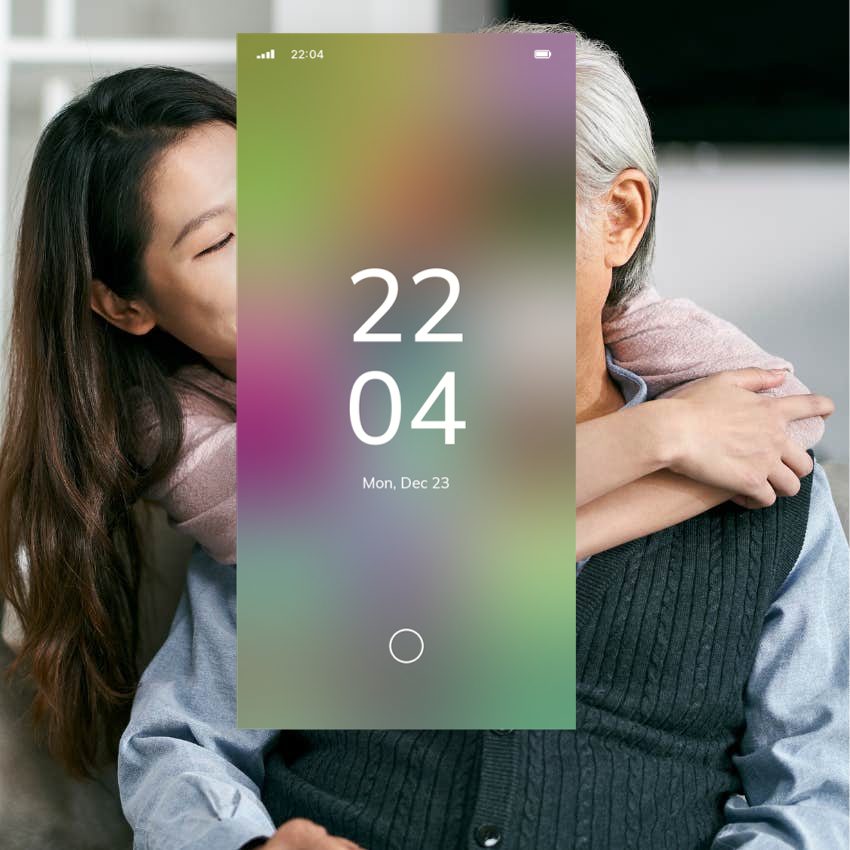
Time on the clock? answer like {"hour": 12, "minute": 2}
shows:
{"hour": 22, "minute": 4}
